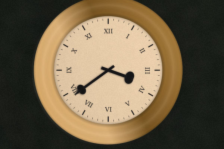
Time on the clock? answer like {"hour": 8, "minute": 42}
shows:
{"hour": 3, "minute": 39}
